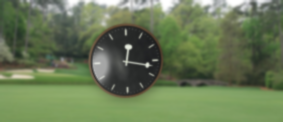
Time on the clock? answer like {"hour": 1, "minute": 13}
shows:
{"hour": 12, "minute": 17}
